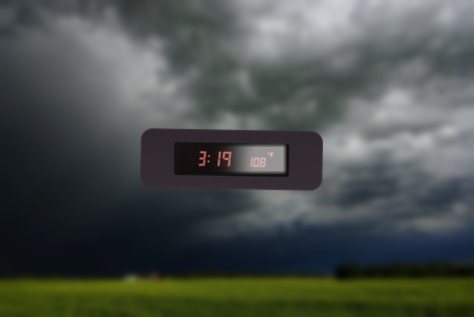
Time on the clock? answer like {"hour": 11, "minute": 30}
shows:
{"hour": 3, "minute": 19}
